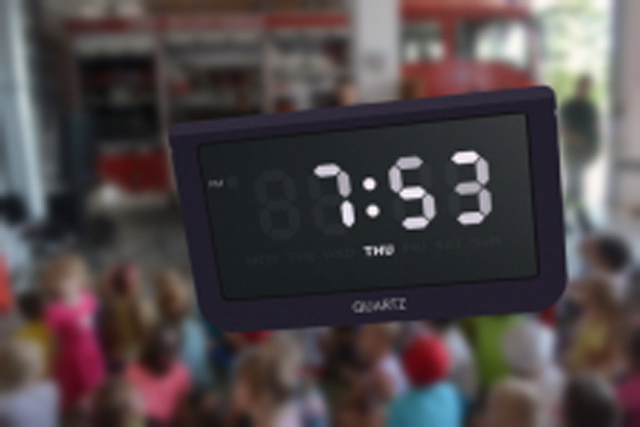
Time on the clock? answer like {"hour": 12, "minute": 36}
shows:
{"hour": 7, "minute": 53}
